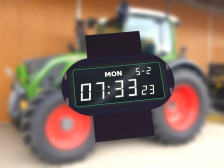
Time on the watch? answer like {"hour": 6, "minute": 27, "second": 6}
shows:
{"hour": 7, "minute": 33, "second": 23}
